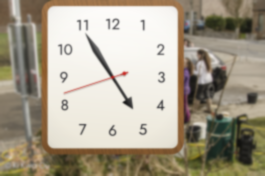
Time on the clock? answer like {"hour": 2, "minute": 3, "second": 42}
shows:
{"hour": 4, "minute": 54, "second": 42}
